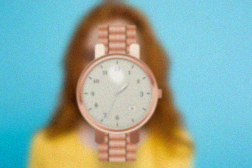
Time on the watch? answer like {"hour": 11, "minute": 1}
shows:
{"hour": 1, "minute": 34}
